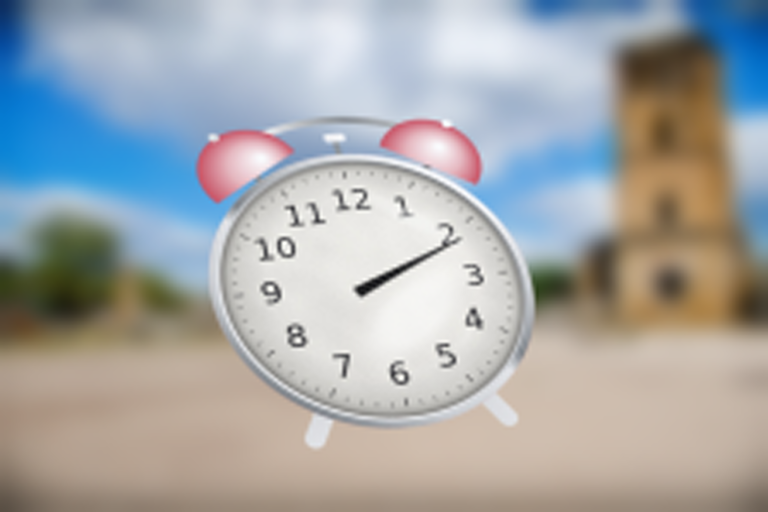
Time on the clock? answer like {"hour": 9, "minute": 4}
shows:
{"hour": 2, "minute": 11}
